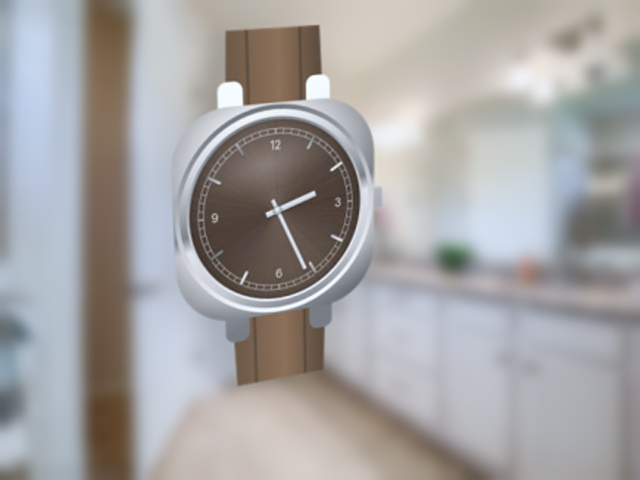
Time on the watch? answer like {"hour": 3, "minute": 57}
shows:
{"hour": 2, "minute": 26}
